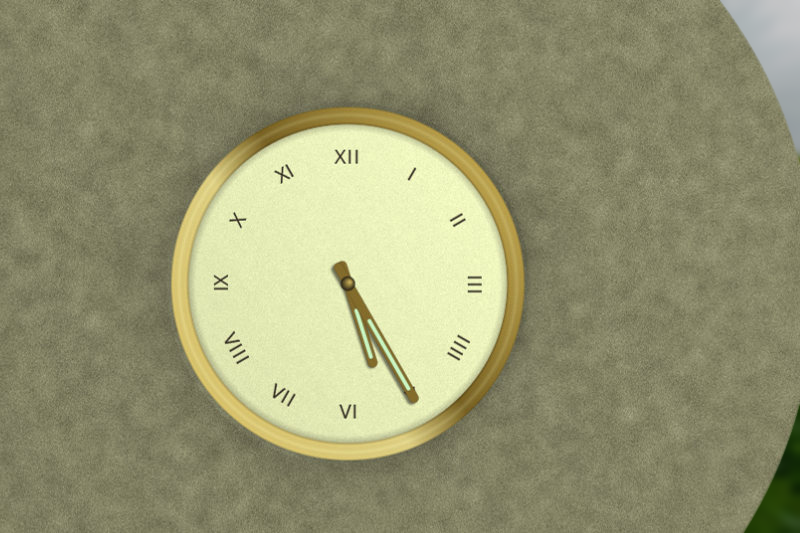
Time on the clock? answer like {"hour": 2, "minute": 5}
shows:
{"hour": 5, "minute": 25}
